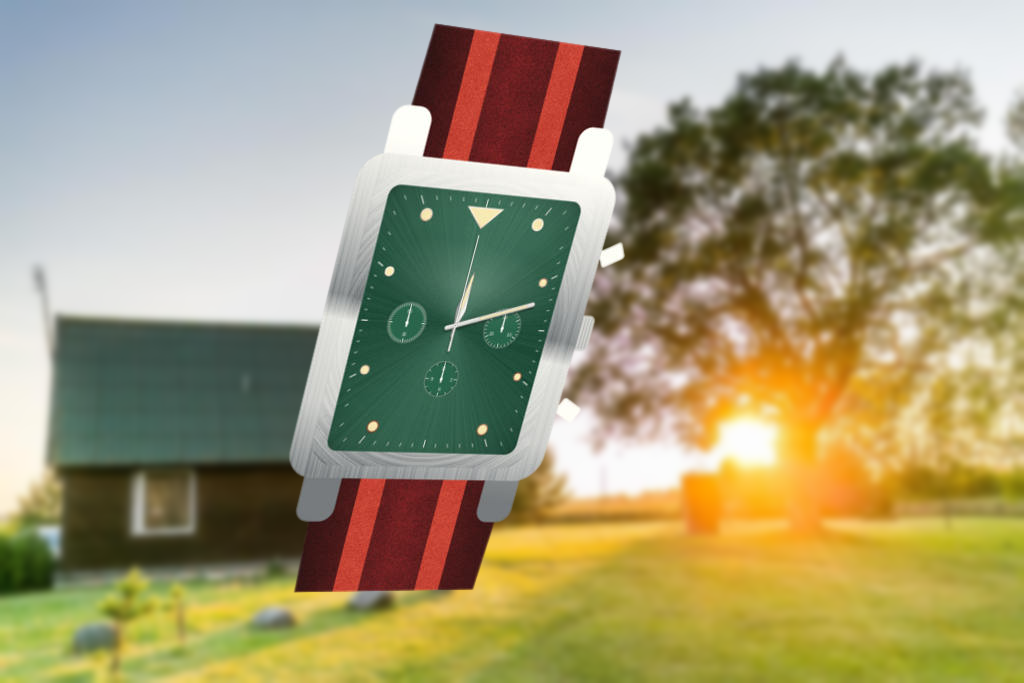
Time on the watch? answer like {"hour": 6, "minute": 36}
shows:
{"hour": 12, "minute": 12}
